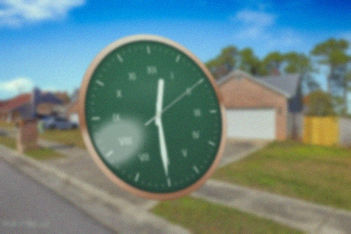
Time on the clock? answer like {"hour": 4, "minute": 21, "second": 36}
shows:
{"hour": 12, "minute": 30, "second": 10}
